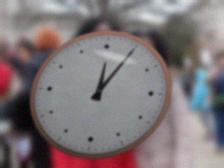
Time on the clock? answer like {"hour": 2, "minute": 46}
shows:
{"hour": 12, "minute": 5}
